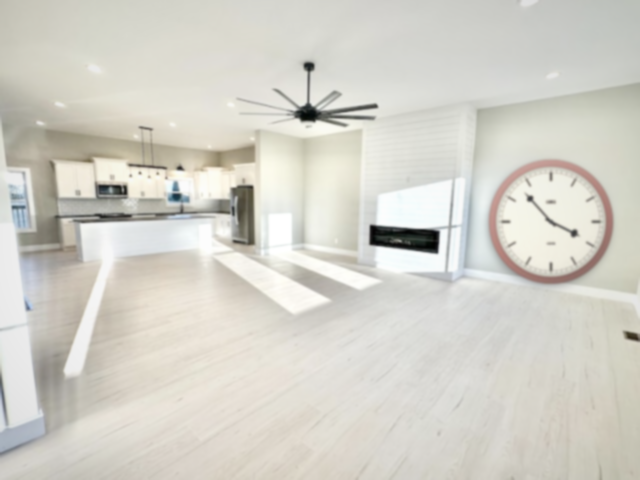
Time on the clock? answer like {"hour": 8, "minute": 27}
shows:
{"hour": 3, "minute": 53}
